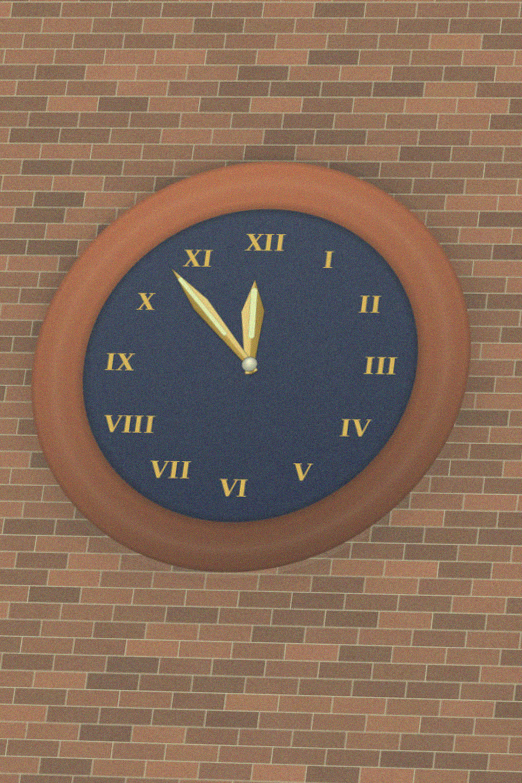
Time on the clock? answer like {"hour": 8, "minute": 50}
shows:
{"hour": 11, "minute": 53}
